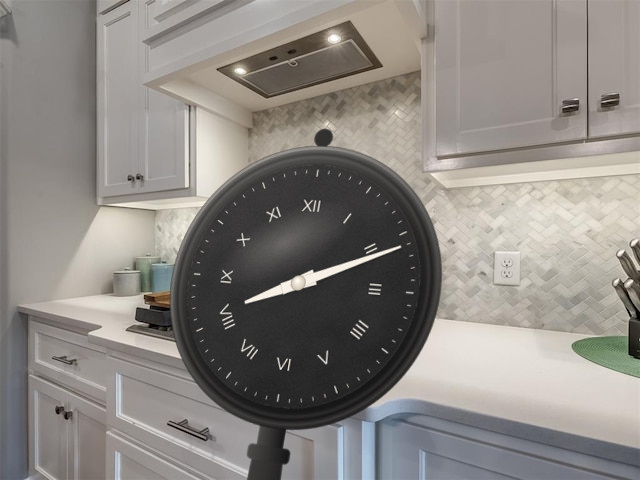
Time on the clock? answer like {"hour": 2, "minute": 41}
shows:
{"hour": 8, "minute": 11}
